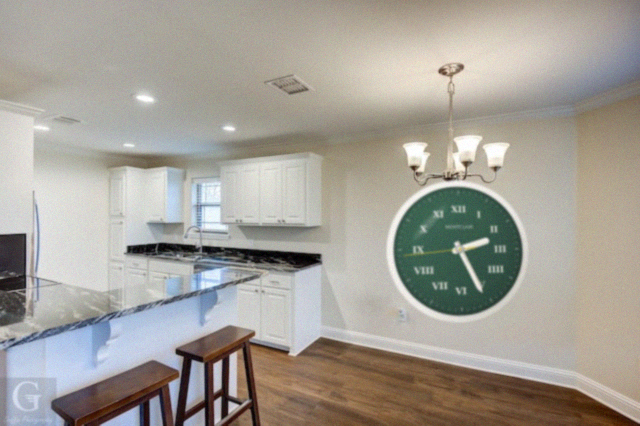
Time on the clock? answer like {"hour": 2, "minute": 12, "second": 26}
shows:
{"hour": 2, "minute": 25, "second": 44}
